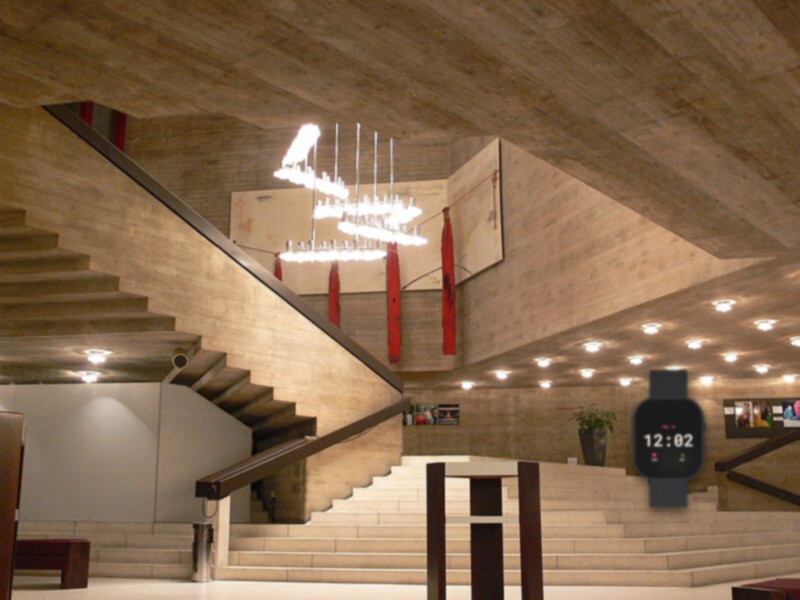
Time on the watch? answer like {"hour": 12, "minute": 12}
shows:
{"hour": 12, "minute": 2}
